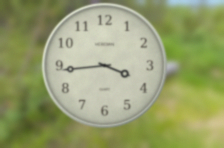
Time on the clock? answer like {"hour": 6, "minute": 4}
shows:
{"hour": 3, "minute": 44}
